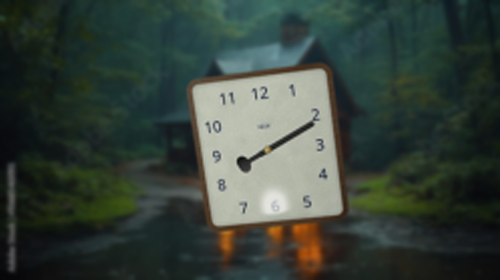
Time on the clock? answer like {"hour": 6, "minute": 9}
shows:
{"hour": 8, "minute": 11}
